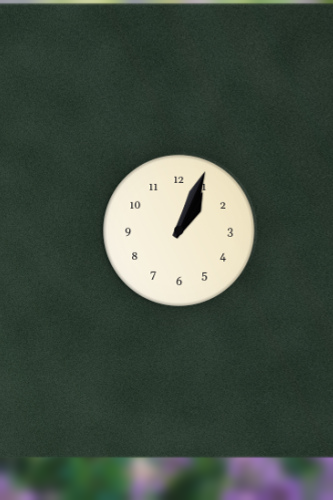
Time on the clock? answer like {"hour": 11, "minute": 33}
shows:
{"hour": 1, "minute": 4}
